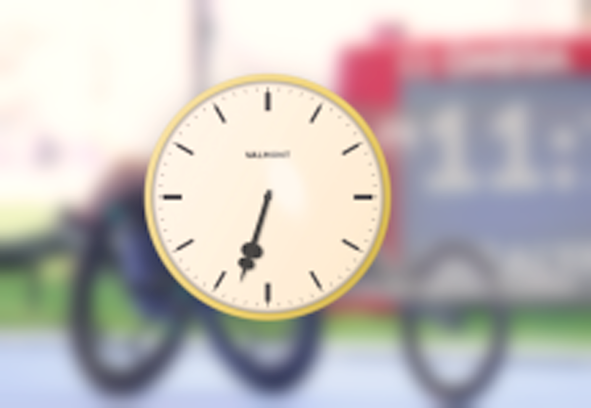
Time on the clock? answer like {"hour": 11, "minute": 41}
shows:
{"hour": 6, "minute": 33}
